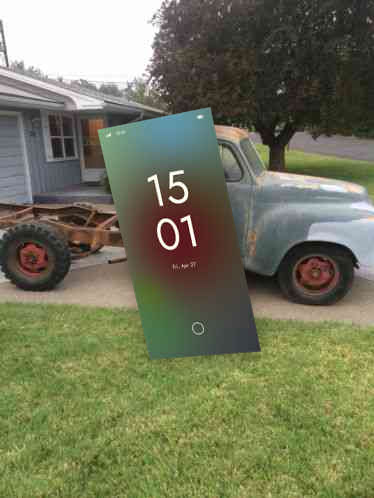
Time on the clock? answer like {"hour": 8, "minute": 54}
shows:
{"hour": 15, "minute": 1}
